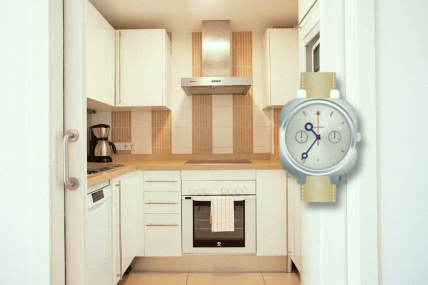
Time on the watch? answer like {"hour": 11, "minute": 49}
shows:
{"hour": 10, "minute": 36}
